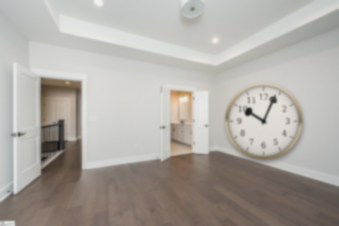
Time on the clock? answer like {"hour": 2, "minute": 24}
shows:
{"hour": 10, "minute": 4}
